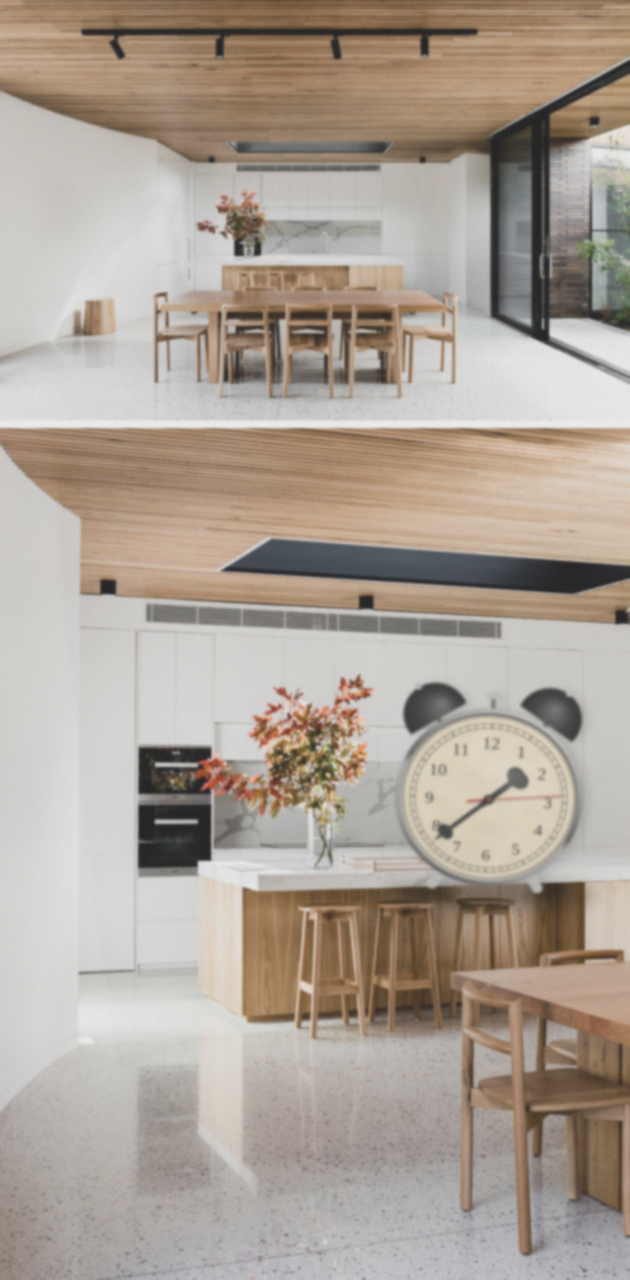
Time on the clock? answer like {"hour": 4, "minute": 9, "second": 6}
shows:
{"hour": 1, "minute": 38, "second": 14}
